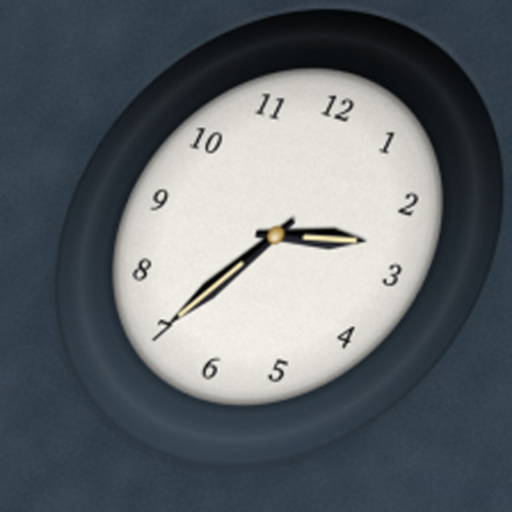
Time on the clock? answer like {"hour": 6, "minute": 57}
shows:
{"hour": 2, "minute": 35}
